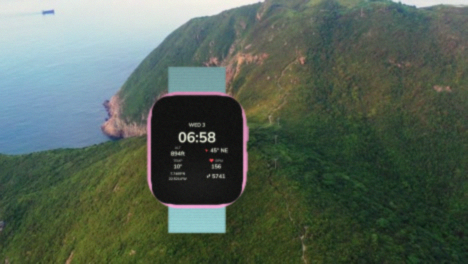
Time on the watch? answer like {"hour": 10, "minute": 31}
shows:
{"hour": 6, "minute": 58}
